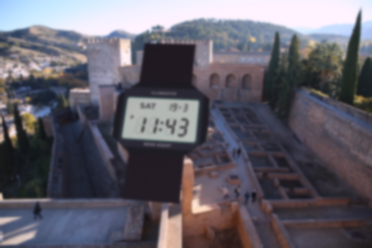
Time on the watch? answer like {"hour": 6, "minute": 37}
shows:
{"hour": 11, "minute": 43}
